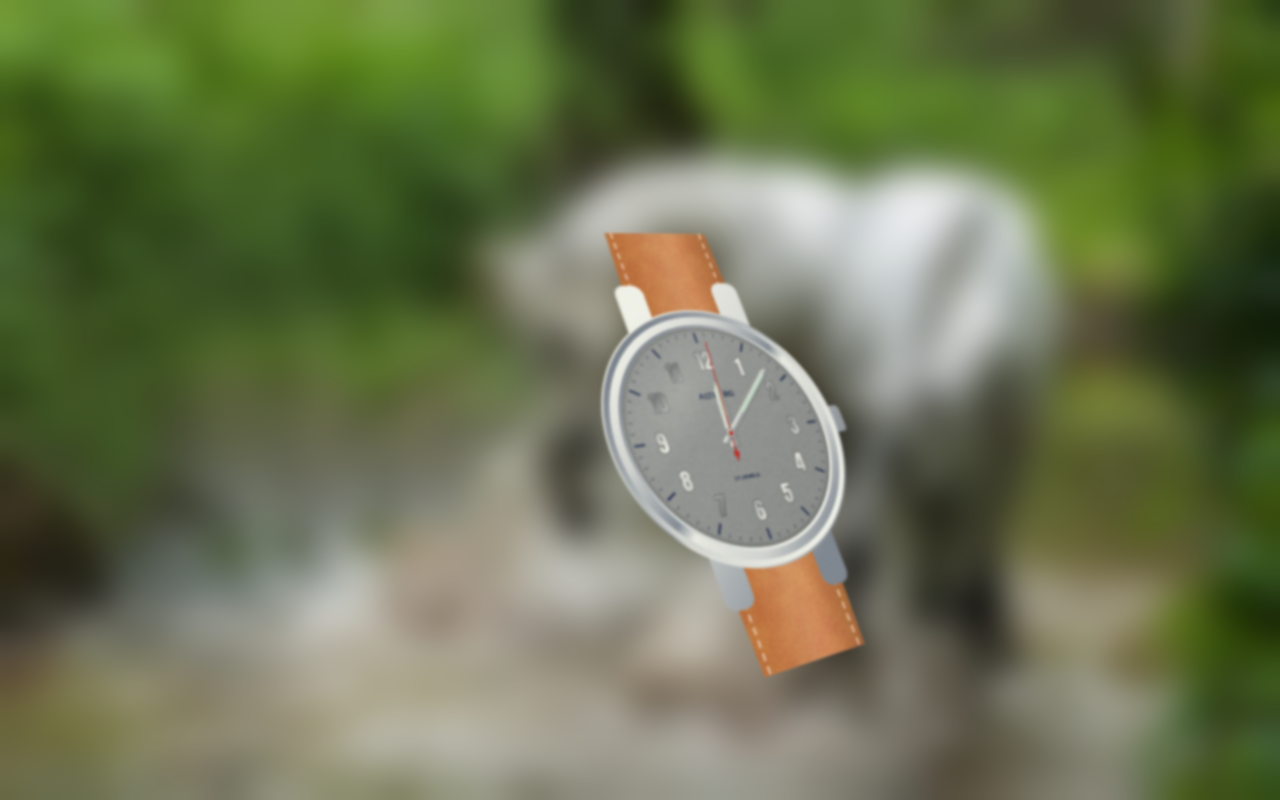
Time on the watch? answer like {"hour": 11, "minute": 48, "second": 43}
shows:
{"hour": 12, "minute": 8, "second": 1}
